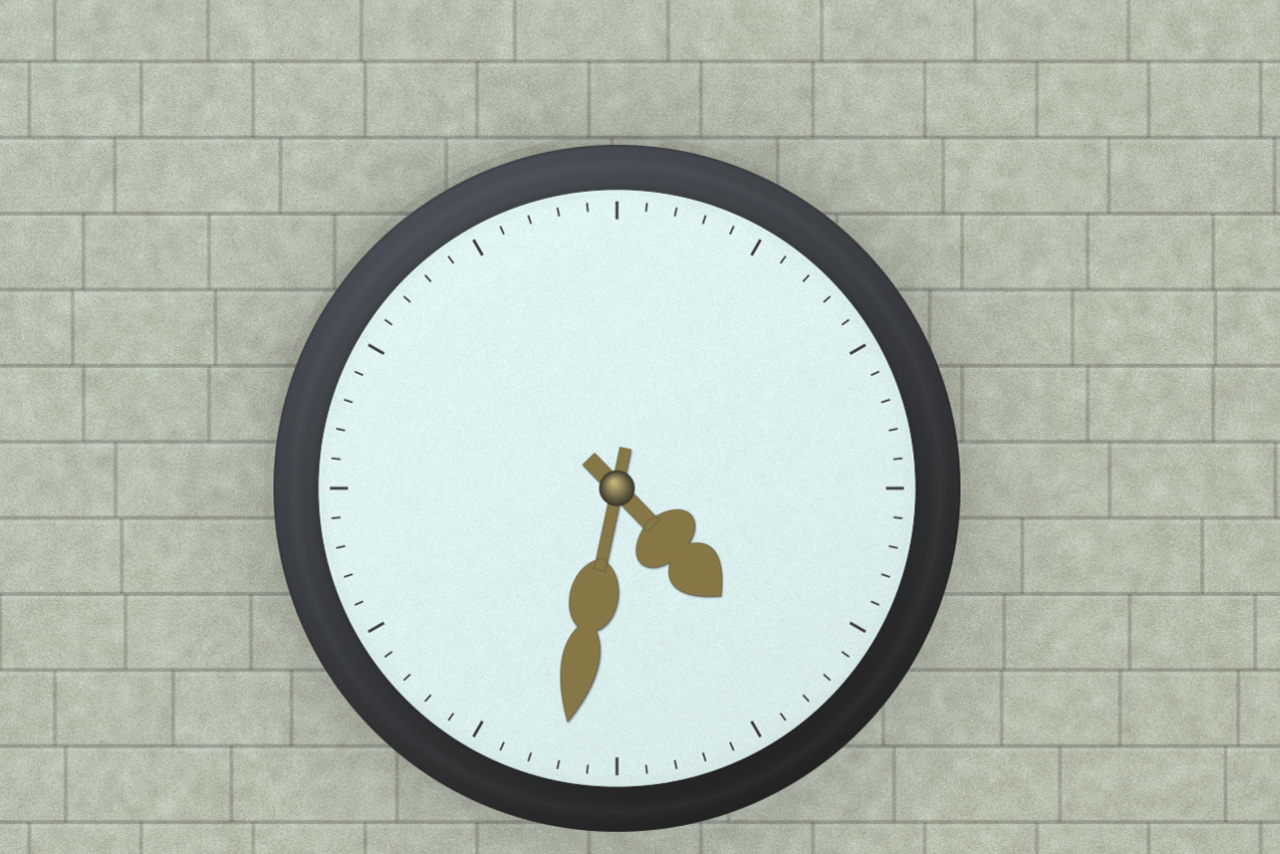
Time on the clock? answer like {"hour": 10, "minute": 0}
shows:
{"hour": 4, "minute": 32}
